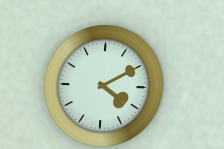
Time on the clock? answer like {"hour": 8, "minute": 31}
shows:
{"hour": 4, "minute": 10}
